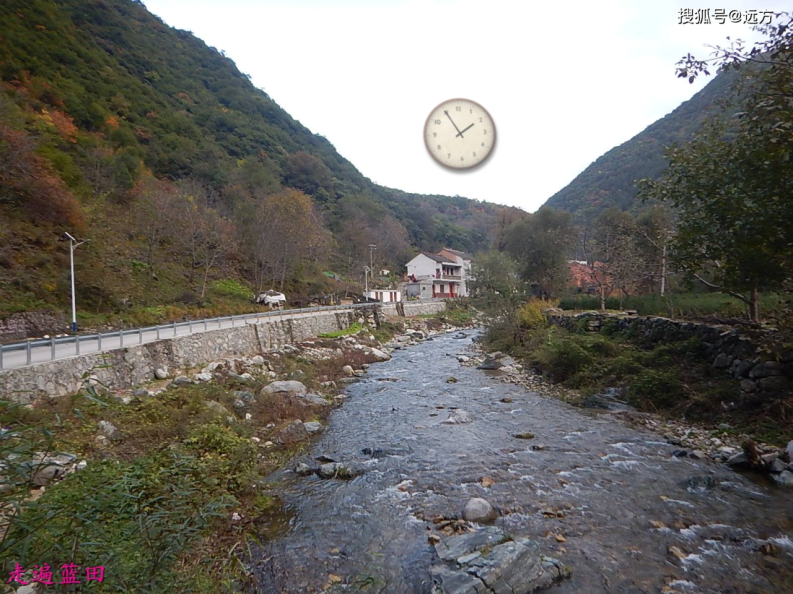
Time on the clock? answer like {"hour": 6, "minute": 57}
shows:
{"hour": 1, "minute": 55}
